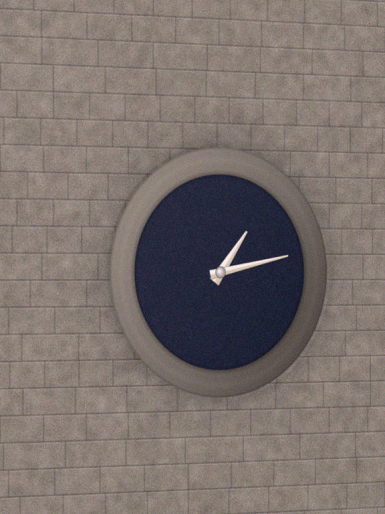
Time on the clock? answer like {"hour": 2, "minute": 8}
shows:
{"hour": 1, "minute": 13}
